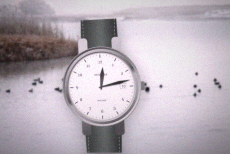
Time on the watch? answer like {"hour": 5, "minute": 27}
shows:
{"hour": 12, "minute": 13}
